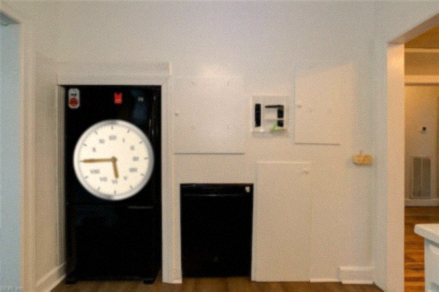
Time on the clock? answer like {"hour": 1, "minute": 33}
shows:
{"hour": 5, "minute": 45}
